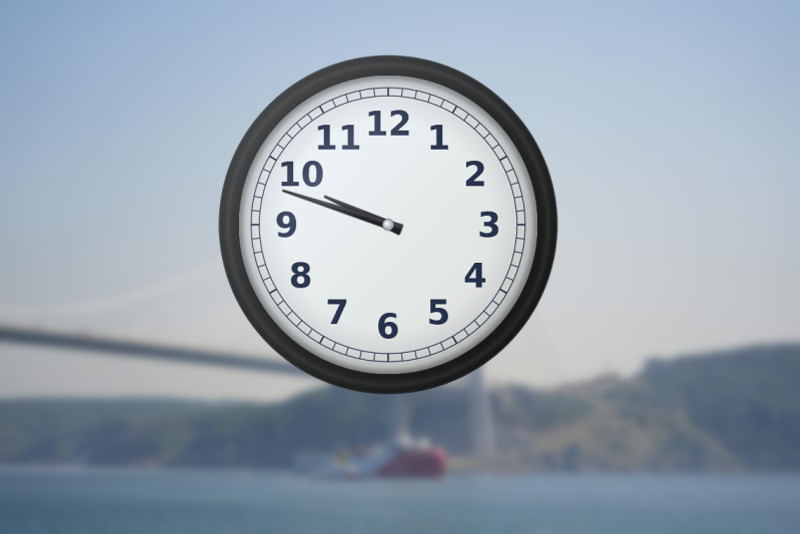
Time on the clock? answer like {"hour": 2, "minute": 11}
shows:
{"hour": 9, "minute": 48}
